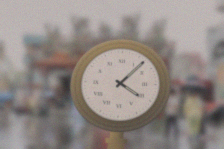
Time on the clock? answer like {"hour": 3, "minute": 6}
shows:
{"hour": 4, "minute": 7}
